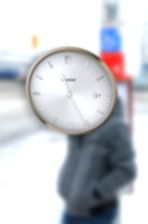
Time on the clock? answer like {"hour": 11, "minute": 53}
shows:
{"hour": 11, "minute": 26}
